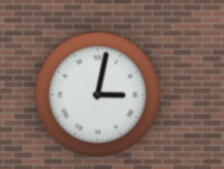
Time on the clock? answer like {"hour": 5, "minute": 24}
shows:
{"hour": 3, "minute": 2}
